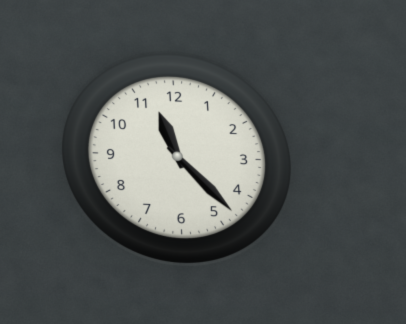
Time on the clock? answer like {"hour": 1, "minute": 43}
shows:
{"hour": 11, "minute": 23}
